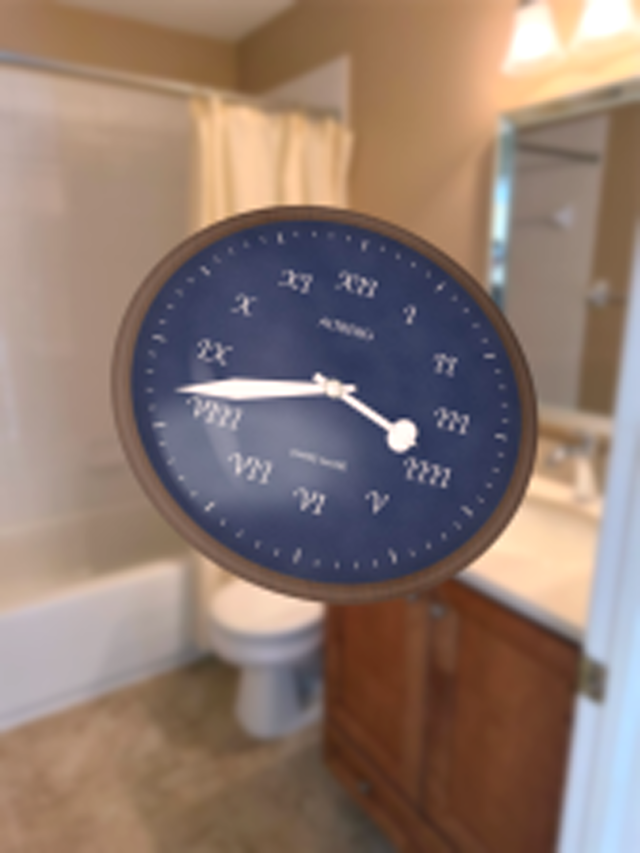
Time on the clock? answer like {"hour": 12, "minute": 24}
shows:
{"hour": 3, "minute": 42}
